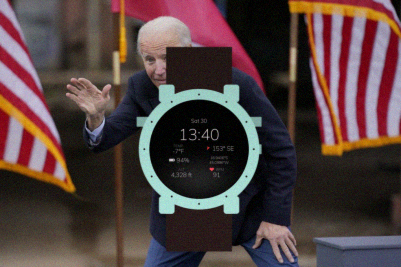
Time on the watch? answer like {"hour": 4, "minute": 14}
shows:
{"hour": 13, "minute": 40}
